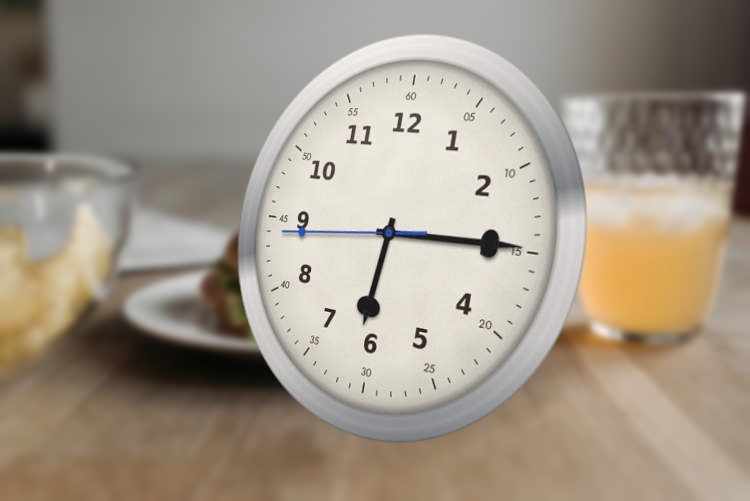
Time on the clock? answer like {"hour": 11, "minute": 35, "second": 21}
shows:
{"hour": 6, "minute": 14, "second": 44}
